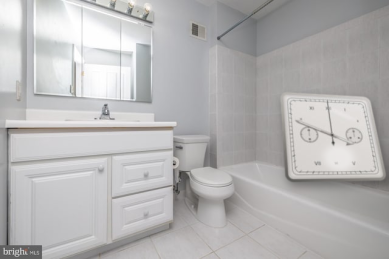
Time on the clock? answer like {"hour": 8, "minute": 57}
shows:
{"hour": 3, "minute": 49}
